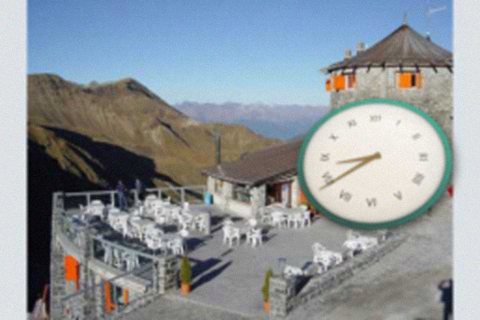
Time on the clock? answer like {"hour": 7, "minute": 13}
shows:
{"hour": 8, "minute": 39}
